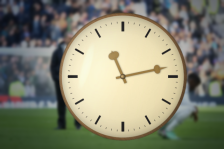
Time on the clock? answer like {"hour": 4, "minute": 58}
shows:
{"hour": 11, "minute": 13}
